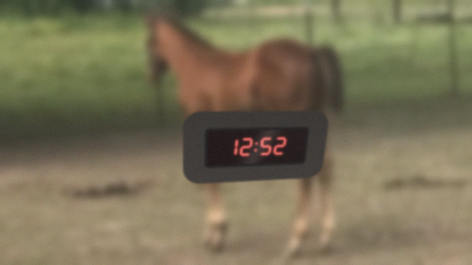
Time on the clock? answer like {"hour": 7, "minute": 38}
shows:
{"hour": 12, "minute": 52}
